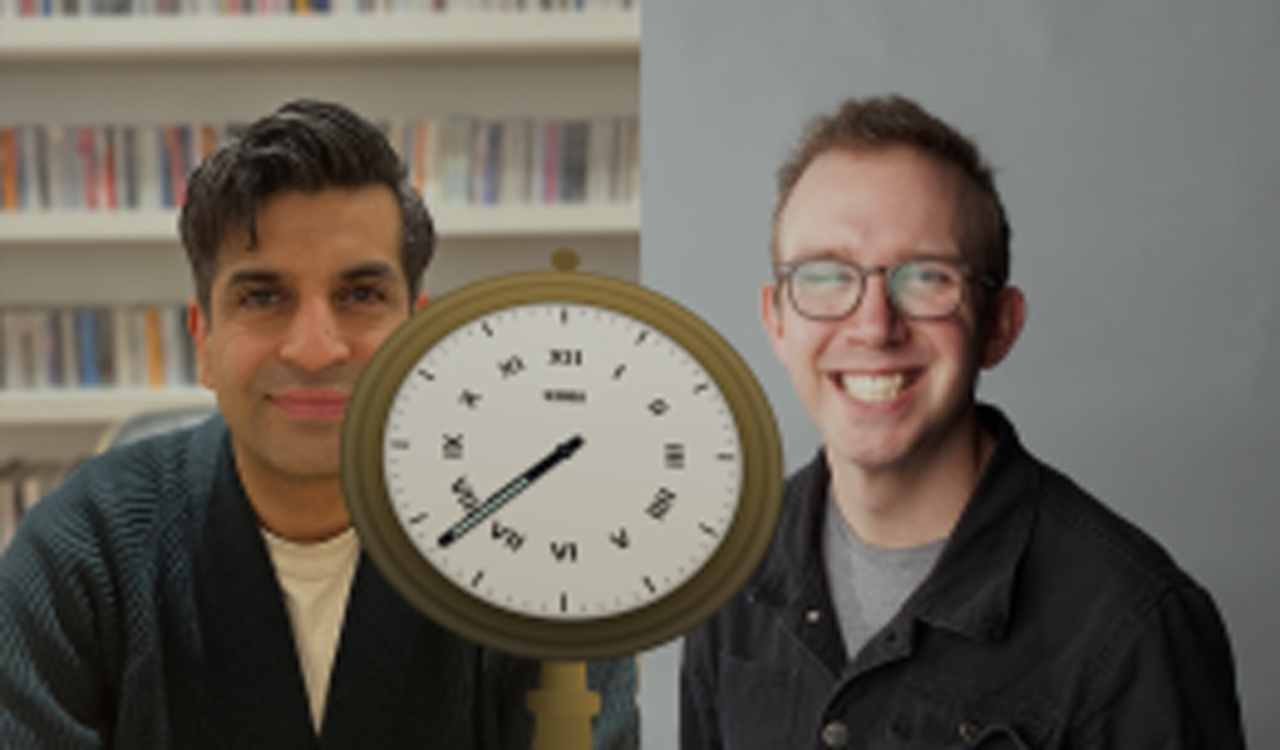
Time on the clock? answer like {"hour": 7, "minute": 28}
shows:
{"hour": 7, "minute": 38}
